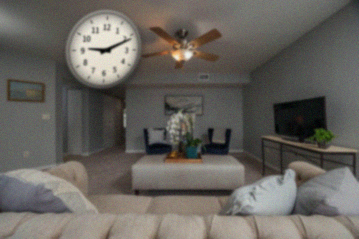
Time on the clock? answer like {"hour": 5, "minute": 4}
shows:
{"hour": 9, "minute": 11}
